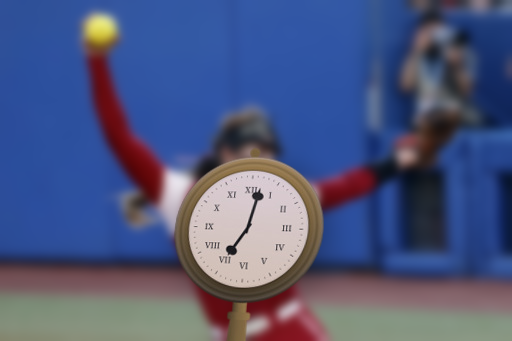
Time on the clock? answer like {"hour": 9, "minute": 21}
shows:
{"hour": 7, "minute": 2}
